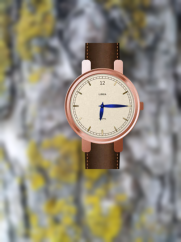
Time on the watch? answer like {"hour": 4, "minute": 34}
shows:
{"hour": 6, "minute": 15}
